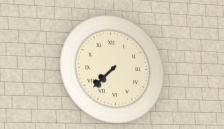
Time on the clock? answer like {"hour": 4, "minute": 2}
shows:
{"hour": 7, "minute": 38}
